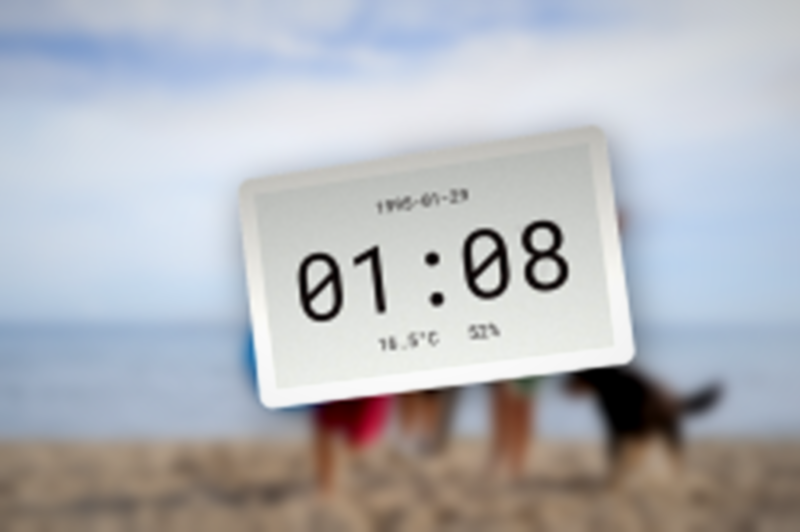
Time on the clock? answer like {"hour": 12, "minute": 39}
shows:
{"hour": 1, "minute": 8}
